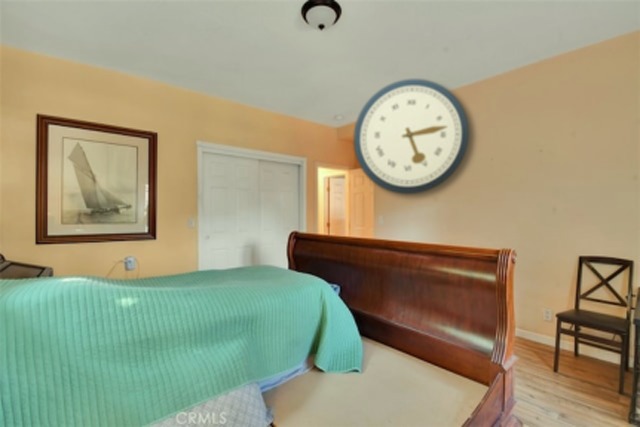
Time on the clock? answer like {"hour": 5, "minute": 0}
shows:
{"hour": 5, "minute": 13}
